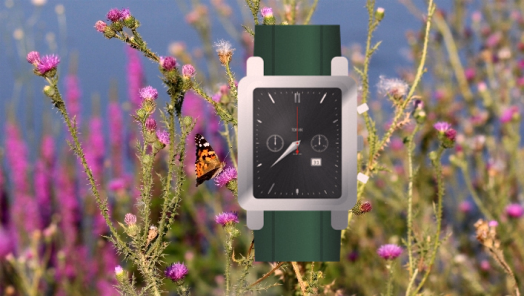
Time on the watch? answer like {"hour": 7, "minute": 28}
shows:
{"hour": 7, "minute": 38}
